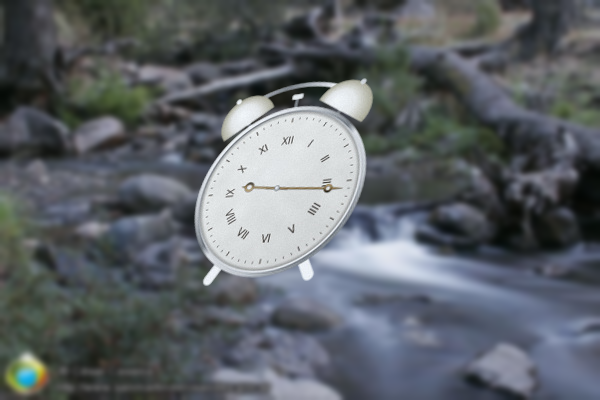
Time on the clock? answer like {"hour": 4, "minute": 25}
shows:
{"hour": 9, "minute": 16}
